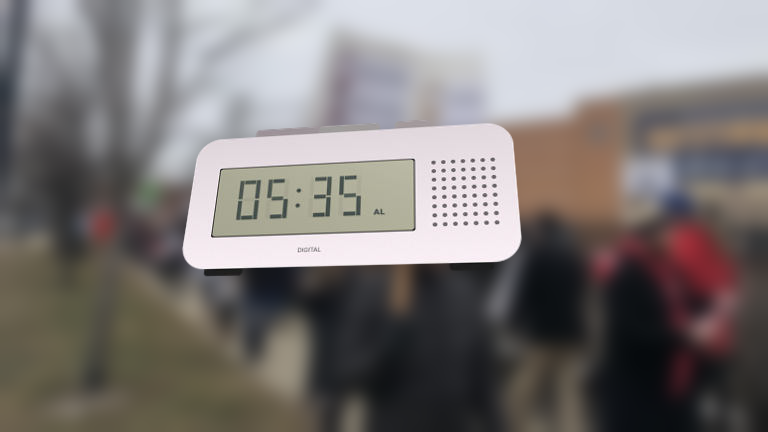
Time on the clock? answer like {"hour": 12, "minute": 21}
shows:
{"hour": 5, "minute": 35}
